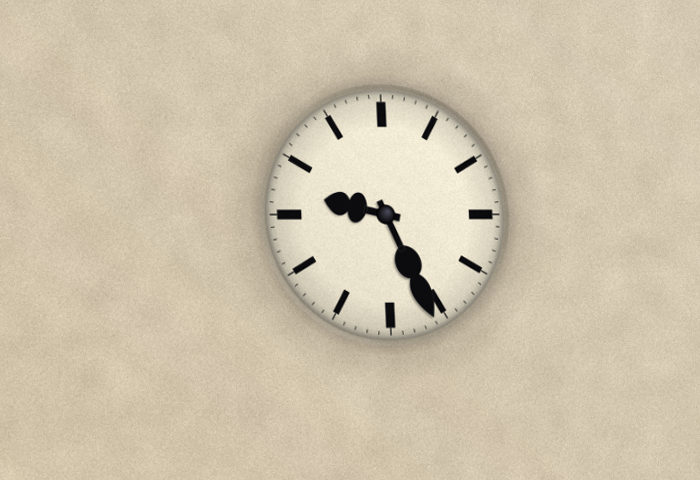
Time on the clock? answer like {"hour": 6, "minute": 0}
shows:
{"hour": 9, "minute": 26}
